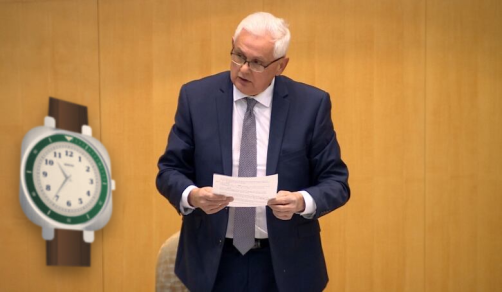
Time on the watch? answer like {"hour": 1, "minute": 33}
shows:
{"hour": 10, "minute": 36}
